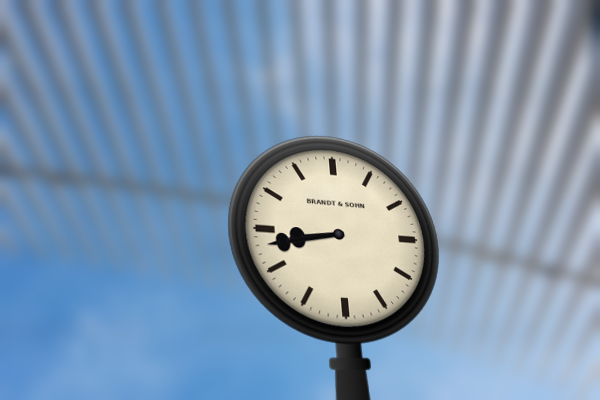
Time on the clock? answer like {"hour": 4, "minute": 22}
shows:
{"hour": 8, "minute": 43}
